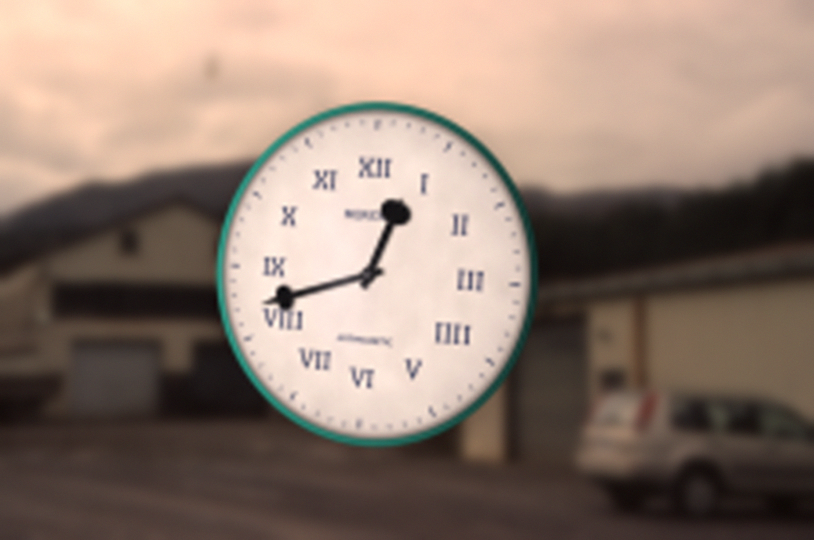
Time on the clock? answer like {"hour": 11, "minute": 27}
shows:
{"hour": 12, "minute": 42}
